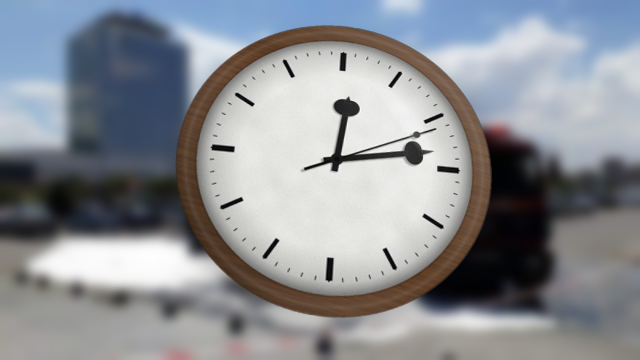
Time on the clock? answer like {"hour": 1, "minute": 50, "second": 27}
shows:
{"hour": 12, "minute": 13, "second": 11}
